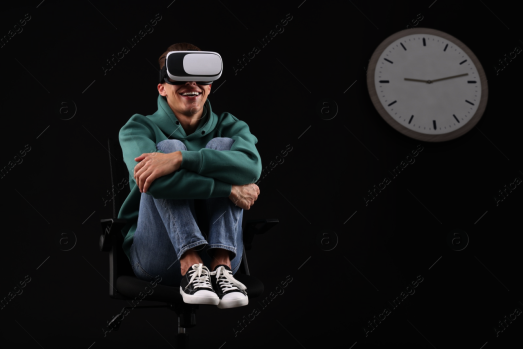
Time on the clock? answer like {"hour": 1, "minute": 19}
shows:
{"hour": 9, "minute": 13}
